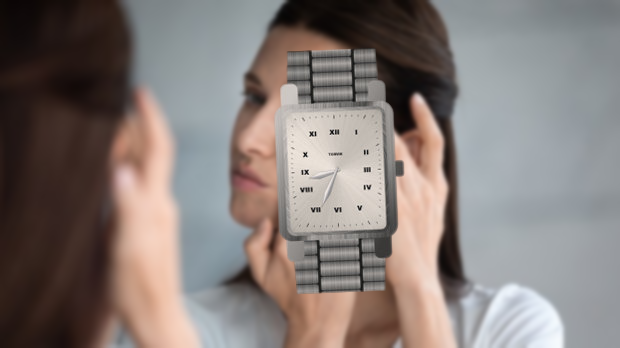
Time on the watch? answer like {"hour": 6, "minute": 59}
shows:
{"hour": 8, "minute": 34}
